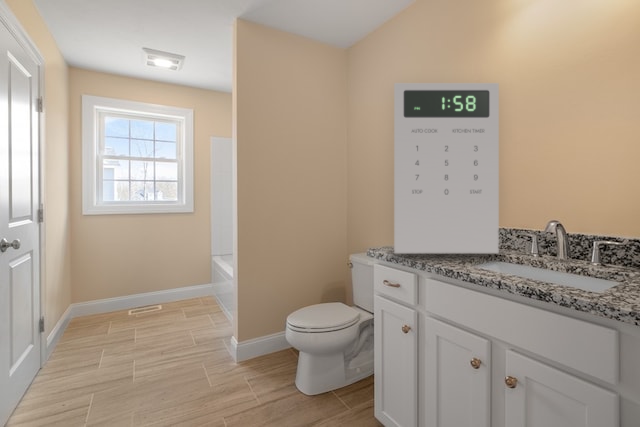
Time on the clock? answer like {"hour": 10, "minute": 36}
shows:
{"hour": 1, "minute": 58}
